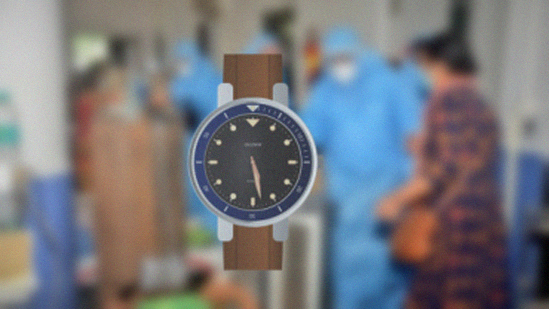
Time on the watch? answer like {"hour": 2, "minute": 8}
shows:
{"hour": 5, "minute": 28}
